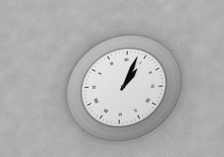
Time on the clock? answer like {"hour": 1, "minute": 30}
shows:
{"hour": 1, "minute": 3}
